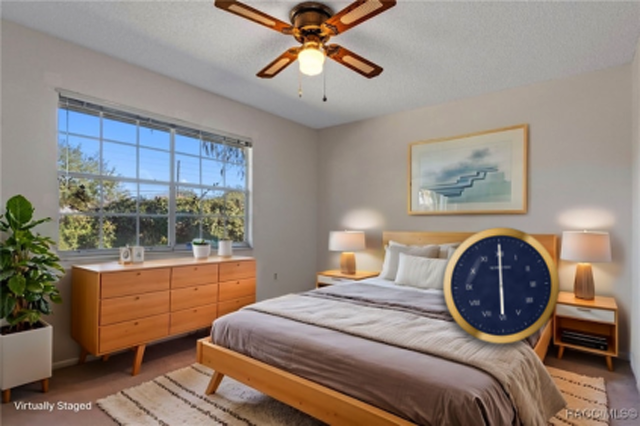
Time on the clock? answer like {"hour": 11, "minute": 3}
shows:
{"hour": 6, "minute": 0}
